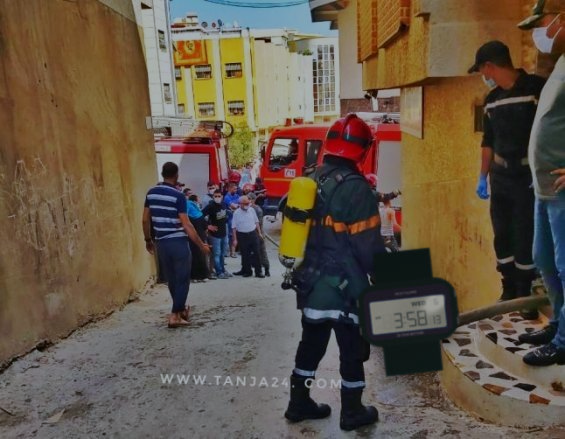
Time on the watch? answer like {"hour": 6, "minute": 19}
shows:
{"hour": 3, "minute": 58}
